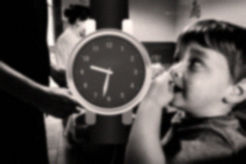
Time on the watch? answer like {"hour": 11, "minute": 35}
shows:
{"hour": 9, "minute": 32}
